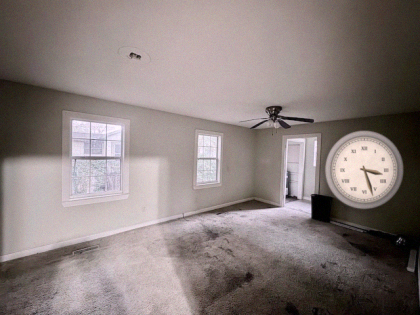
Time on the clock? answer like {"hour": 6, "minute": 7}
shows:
{"hour": 3, "minute": 27}
